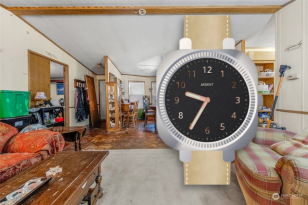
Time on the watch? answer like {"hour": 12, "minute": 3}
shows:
{"hour": 9, "minute": 35}
